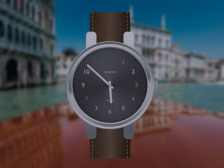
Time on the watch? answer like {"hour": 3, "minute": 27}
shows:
{"hour": 5, "minute": 52}
